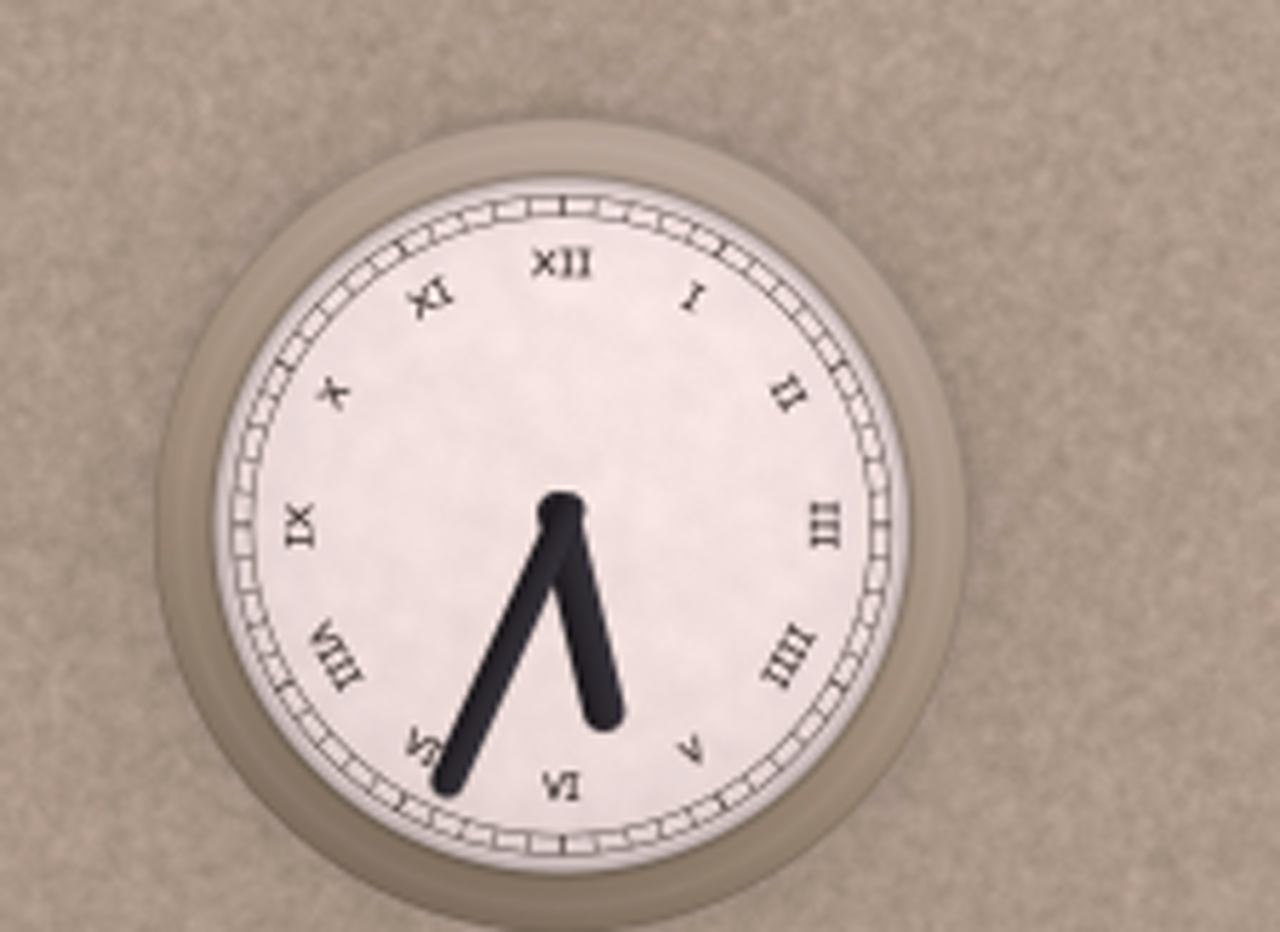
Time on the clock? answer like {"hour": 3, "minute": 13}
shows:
{"hour": 5, "minute": 34}
